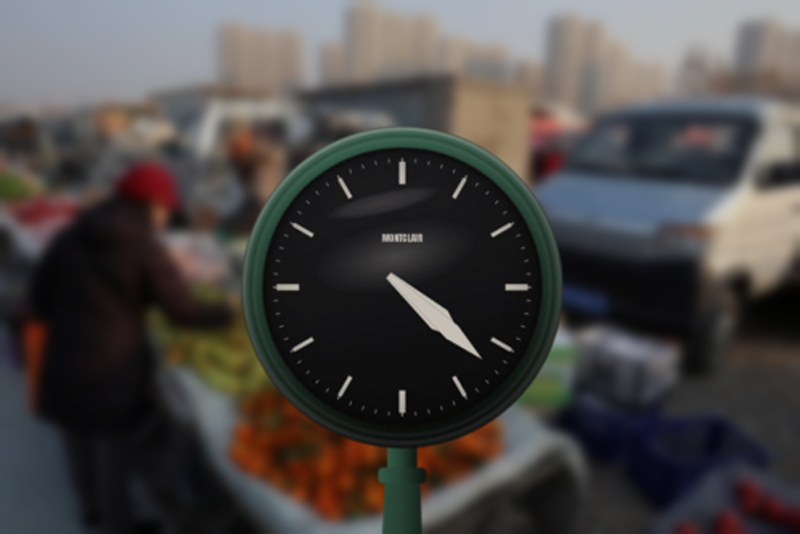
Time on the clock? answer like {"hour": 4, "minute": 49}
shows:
{"hour": 4, "minute": 22}
